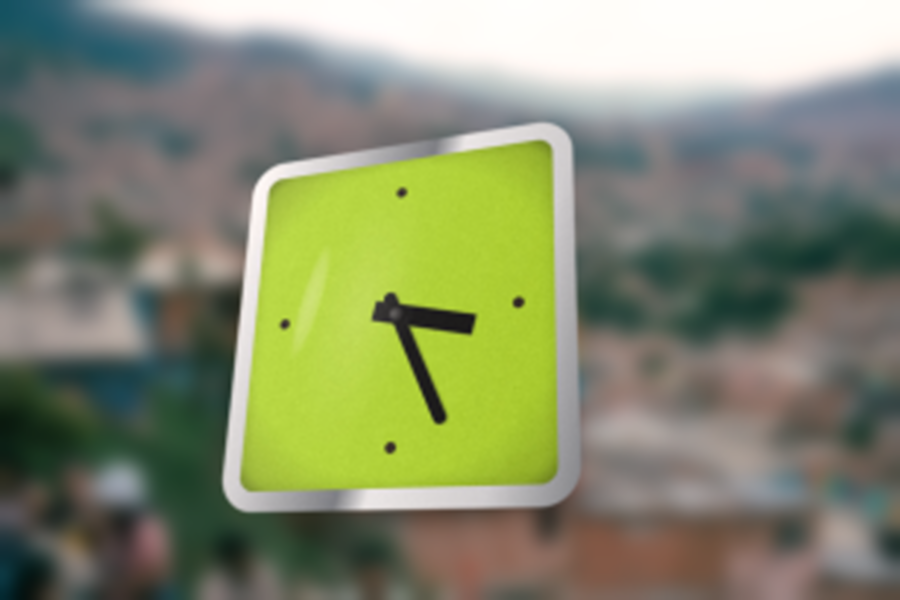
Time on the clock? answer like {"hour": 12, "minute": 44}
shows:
{"hour": 3, "minute": 26}
